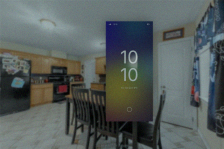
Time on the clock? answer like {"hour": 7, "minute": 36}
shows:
{"hour": 10, "minute": 10}
